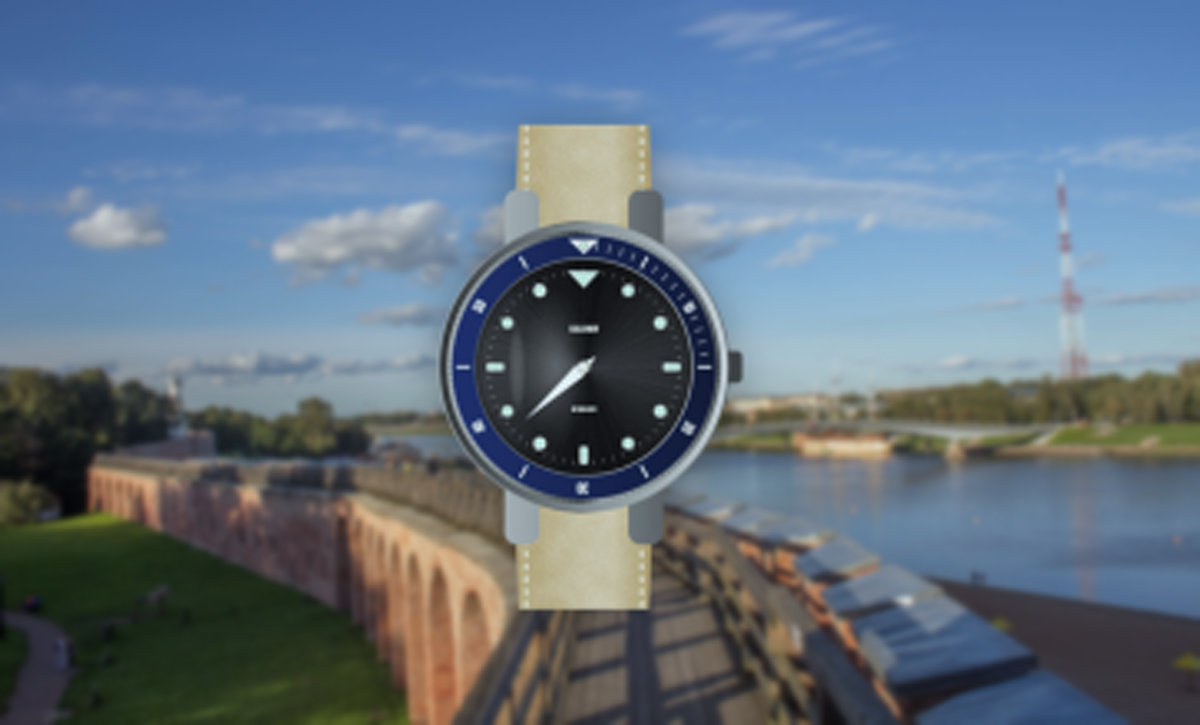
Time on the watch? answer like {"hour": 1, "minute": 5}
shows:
{"hour": 7, "minute": 38}
